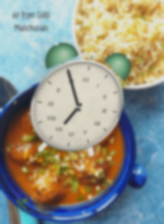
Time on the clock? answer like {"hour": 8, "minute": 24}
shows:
{"hour": 6, "minute": 55}
